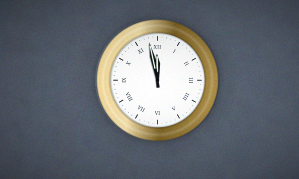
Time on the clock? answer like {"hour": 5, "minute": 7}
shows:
{"hour": 11, "minute": 58}
